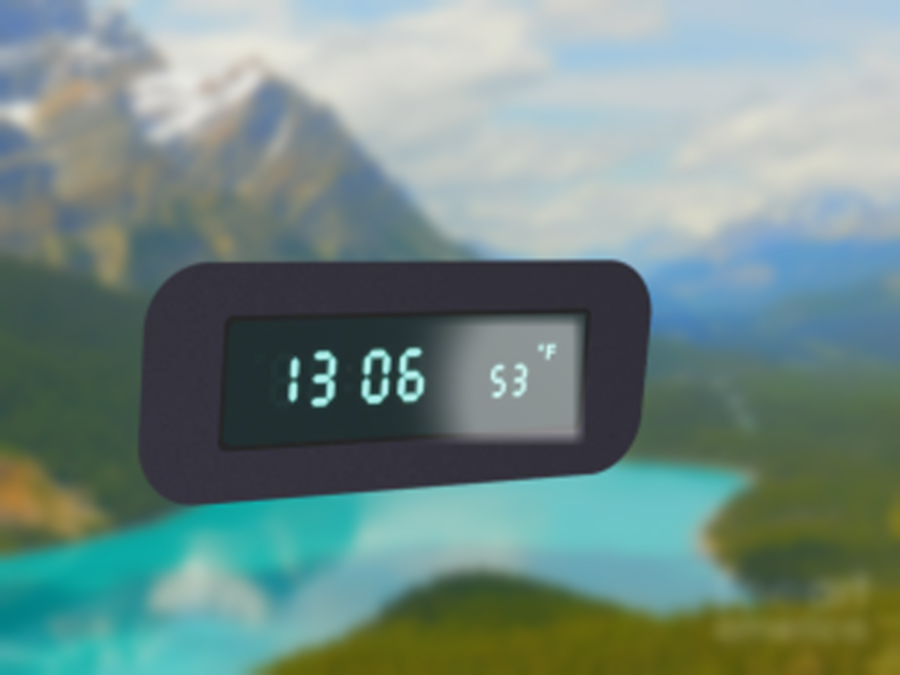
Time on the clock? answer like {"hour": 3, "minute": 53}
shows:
{"hour": 13, "minute": 6}
